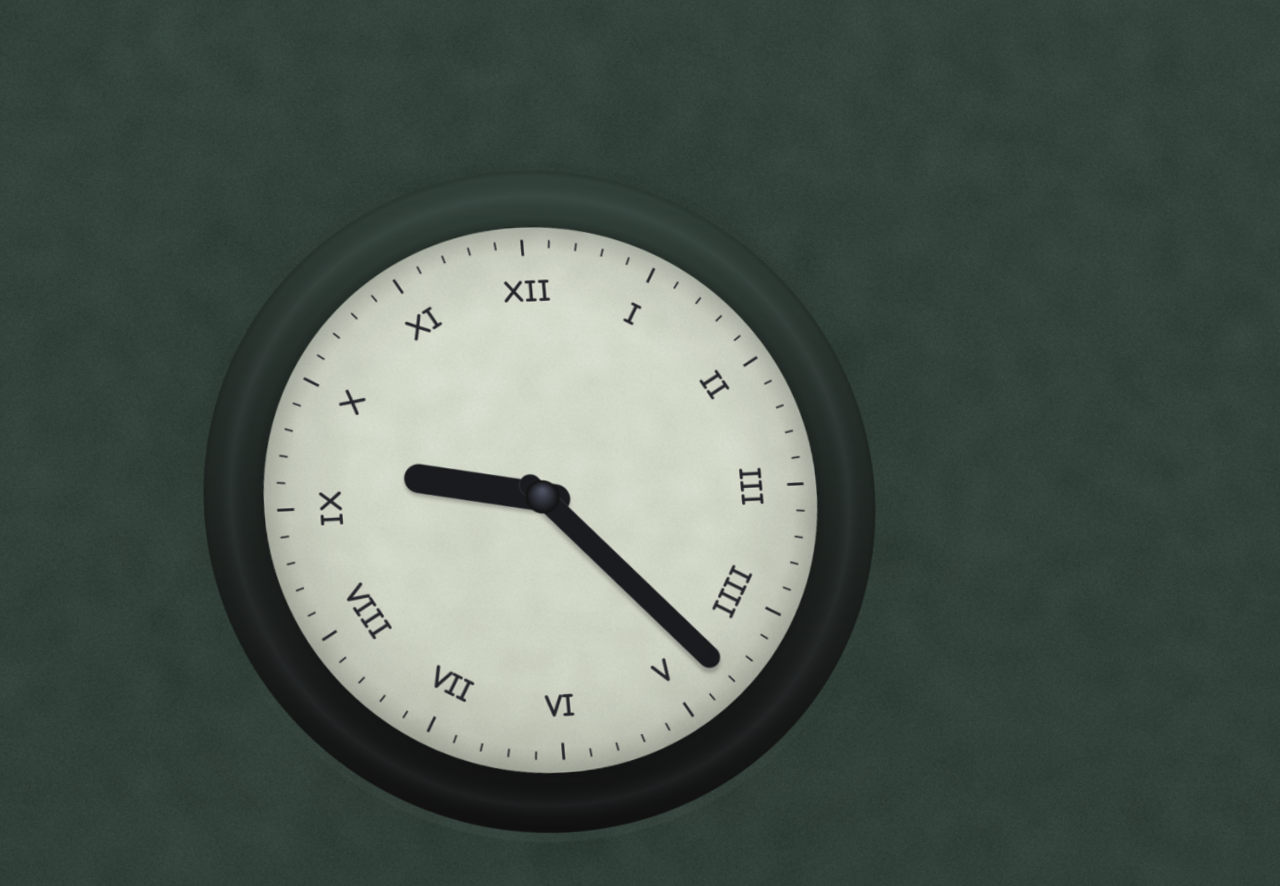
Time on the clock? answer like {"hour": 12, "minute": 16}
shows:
{"hour": 9, "minute": 23}
